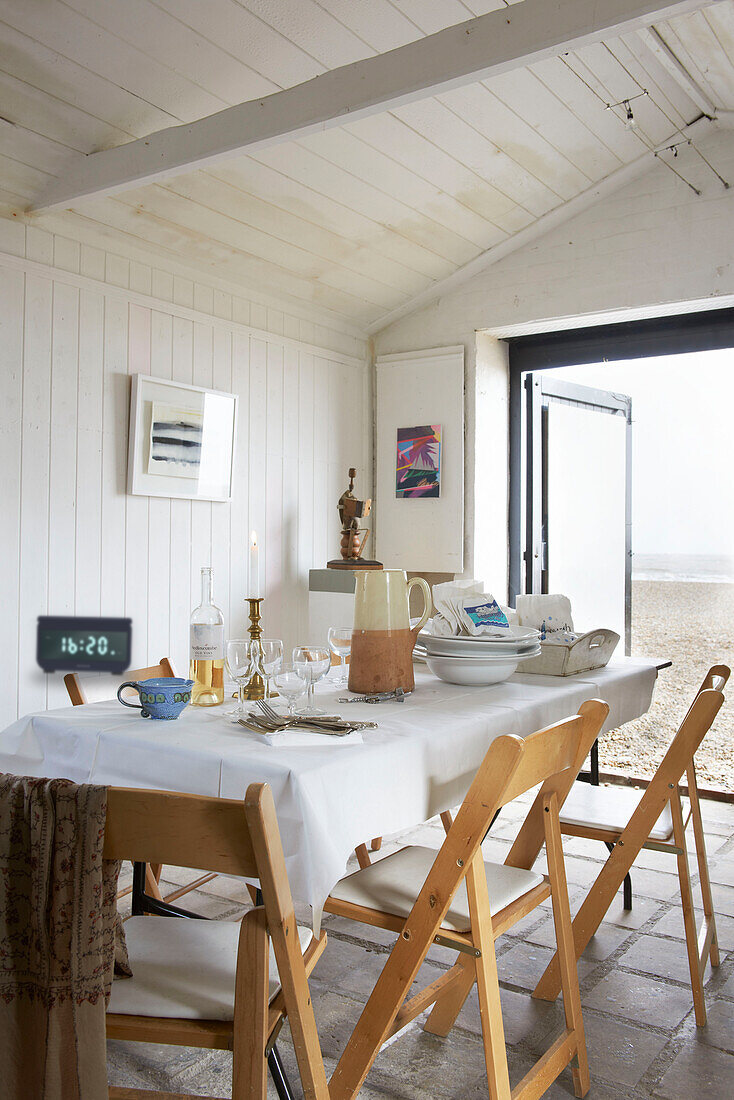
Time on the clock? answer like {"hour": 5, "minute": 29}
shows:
{"hour": 16, "minute": 20}
